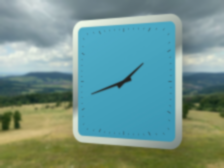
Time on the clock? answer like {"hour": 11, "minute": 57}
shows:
{"hour": 1, "minute": 42}
